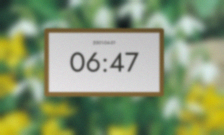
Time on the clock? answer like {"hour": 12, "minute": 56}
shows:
{"hour": 6, "minute": 47}
